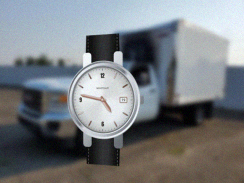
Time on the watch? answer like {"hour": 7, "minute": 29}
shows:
{"hour": 4, "minute": 47}
